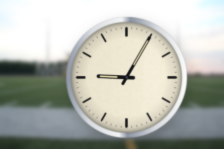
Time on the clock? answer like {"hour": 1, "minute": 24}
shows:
{"hour": 9, "minute": 5}
